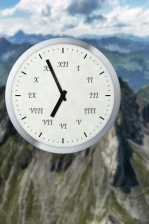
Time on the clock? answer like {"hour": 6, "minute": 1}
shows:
{"hour": 6, "minute": 56}
